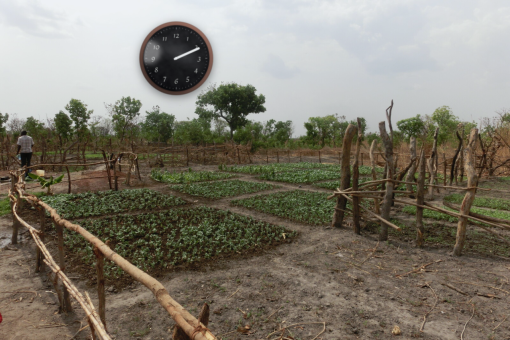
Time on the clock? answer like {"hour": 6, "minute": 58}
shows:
{"hour": 2, "minute": 11}
